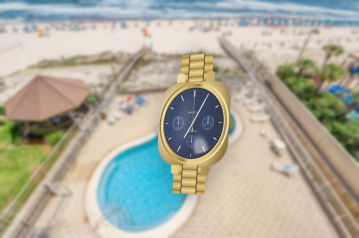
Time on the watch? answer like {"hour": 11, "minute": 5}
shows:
{"hour": 7, "minute": 5}
